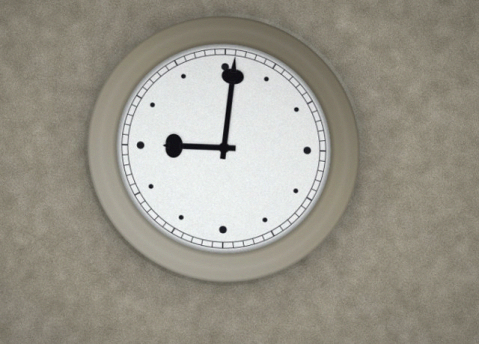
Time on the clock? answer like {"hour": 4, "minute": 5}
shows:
{"hour": 9, "minute": 1}
